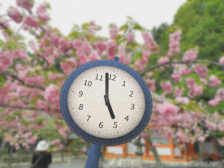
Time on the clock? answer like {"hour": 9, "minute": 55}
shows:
{"hour": 4, "minute": 58}
